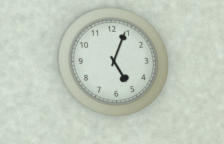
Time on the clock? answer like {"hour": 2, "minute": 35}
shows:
{"hour": 5, "minute": 4}
